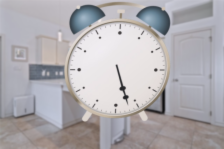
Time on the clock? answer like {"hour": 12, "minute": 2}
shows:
{"hour": 5, "minute": 27}
